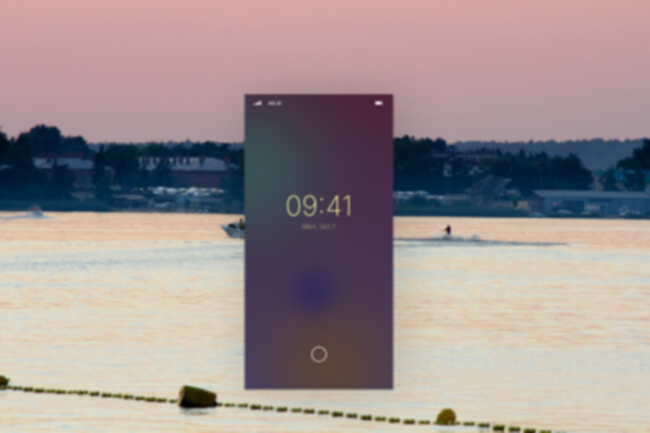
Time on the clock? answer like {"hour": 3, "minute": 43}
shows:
{"hour": 9, "minute": 41}
